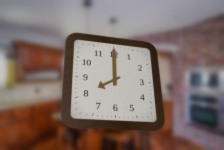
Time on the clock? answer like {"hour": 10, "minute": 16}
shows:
{"hour": 8, "minute": 0}
